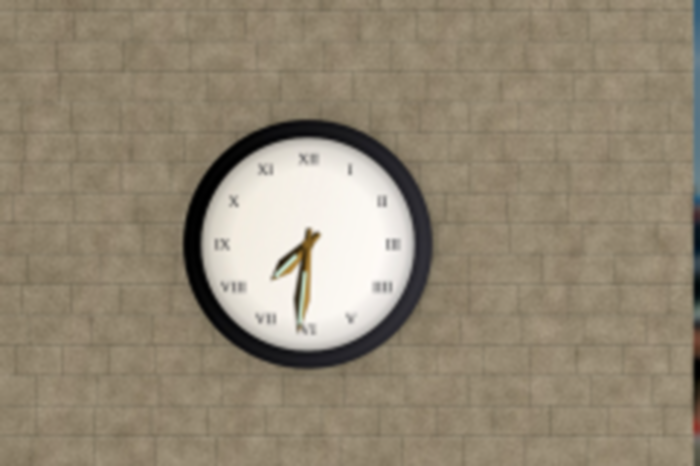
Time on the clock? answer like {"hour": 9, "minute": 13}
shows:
{"hour": 7, "minute": 31}
